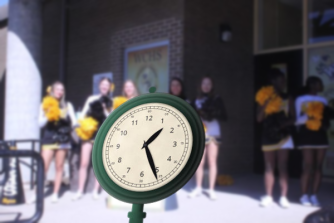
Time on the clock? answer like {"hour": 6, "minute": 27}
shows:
{"hour": 1, "minute": 26}
